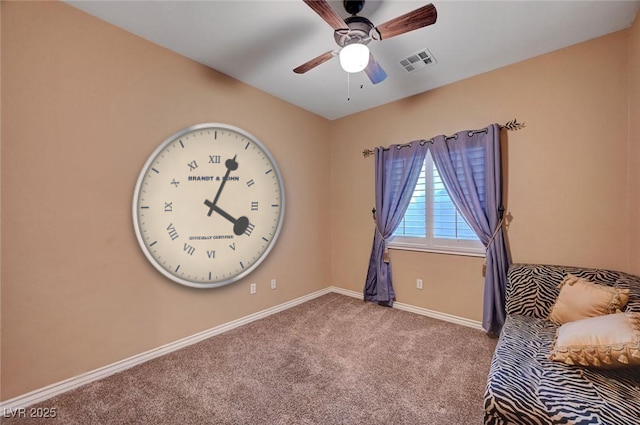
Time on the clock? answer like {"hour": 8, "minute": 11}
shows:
{"hour": 4, "minute": 4}
